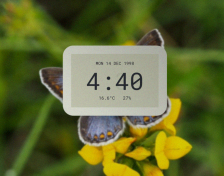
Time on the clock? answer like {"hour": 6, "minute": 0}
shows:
{"hour": 4, "minute": 40}
